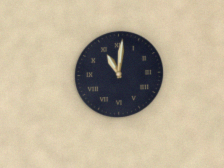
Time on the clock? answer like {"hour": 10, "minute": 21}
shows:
{"hour": 11, "minute": 1}
